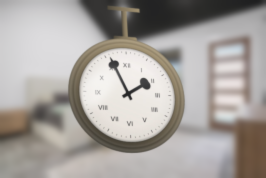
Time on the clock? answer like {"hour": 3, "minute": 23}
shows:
{"hour": 1, "minute": 56}
